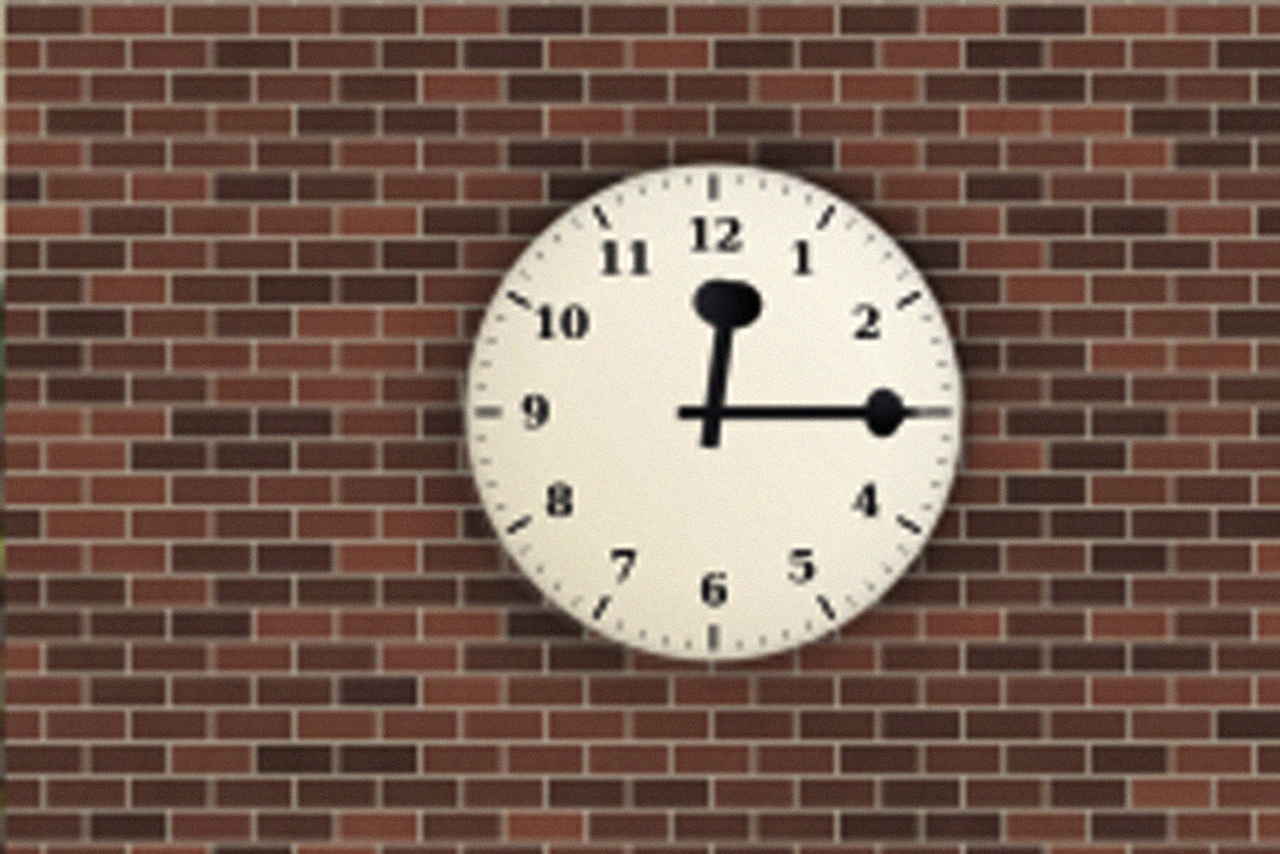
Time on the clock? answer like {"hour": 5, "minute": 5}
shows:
{"hour": 12, "minute": 15}
